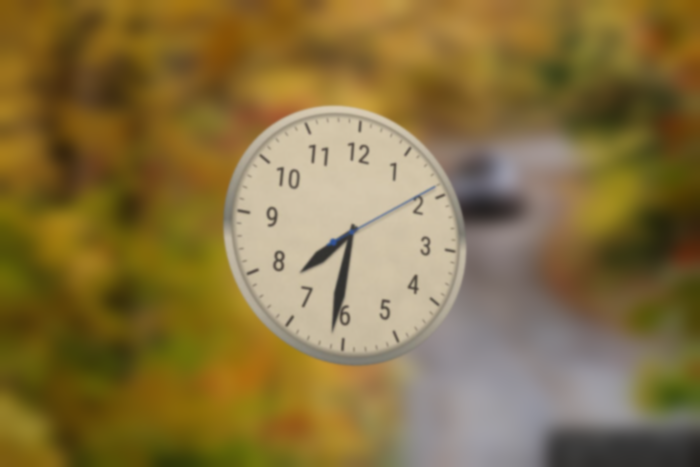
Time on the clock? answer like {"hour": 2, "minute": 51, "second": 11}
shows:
{"hour": 7, "minute": 31, "second": 9}
